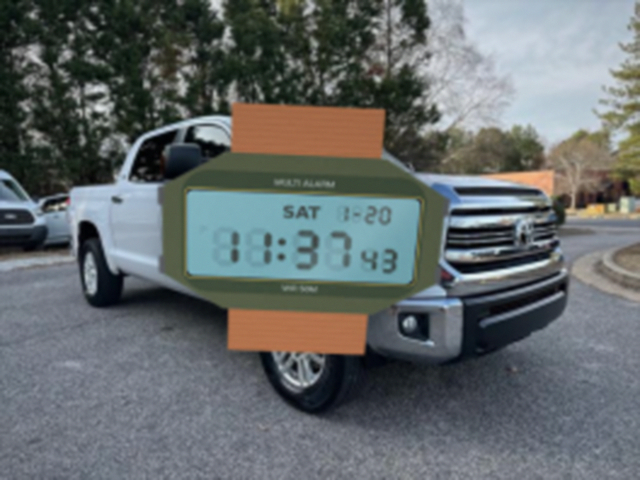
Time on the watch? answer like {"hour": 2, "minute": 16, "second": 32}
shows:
{"hour": 11, "minute": 37, "second": 43}
